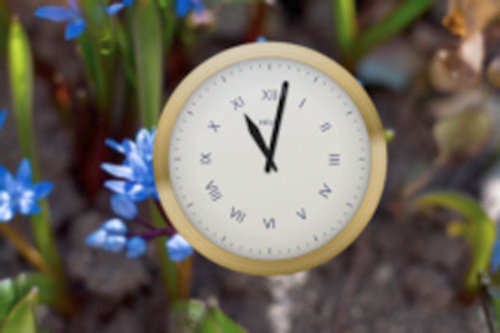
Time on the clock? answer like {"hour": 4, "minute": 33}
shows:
{"hour": 11, "minute": 2}
